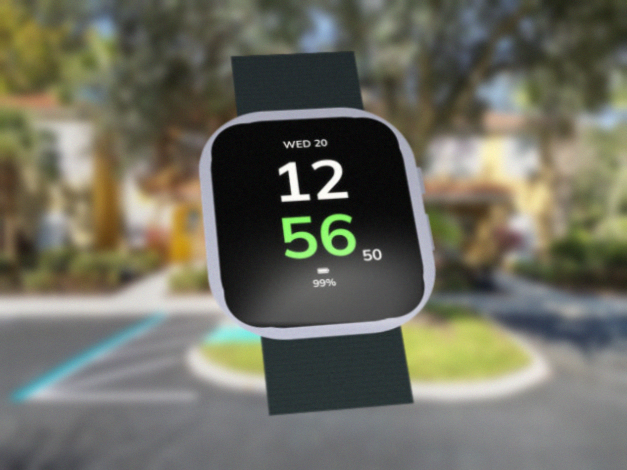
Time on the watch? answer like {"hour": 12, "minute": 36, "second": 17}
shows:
{"hour": 12, "minute": 56, "second": 50}
